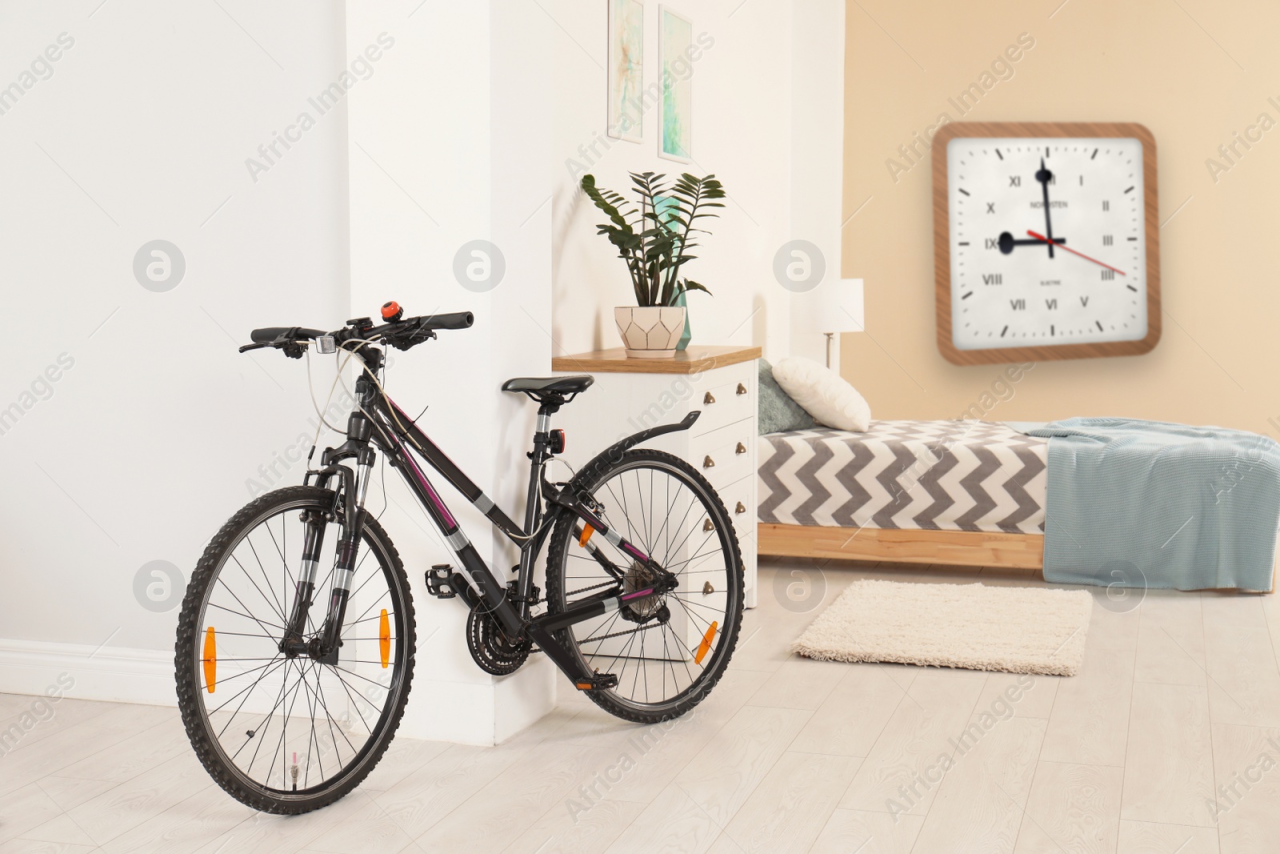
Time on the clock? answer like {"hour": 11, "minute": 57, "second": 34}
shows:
{"hour": 8, "minute": 59, "second": 19}
